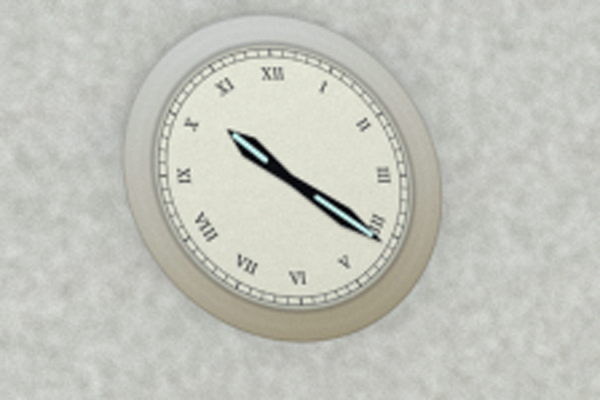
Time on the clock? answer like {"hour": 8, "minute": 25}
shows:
{"hour": 10, "minute": 21}
